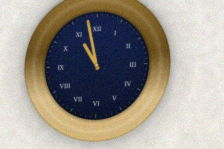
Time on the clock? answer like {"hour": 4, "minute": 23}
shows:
{"hour": 10, "minute": 58}
